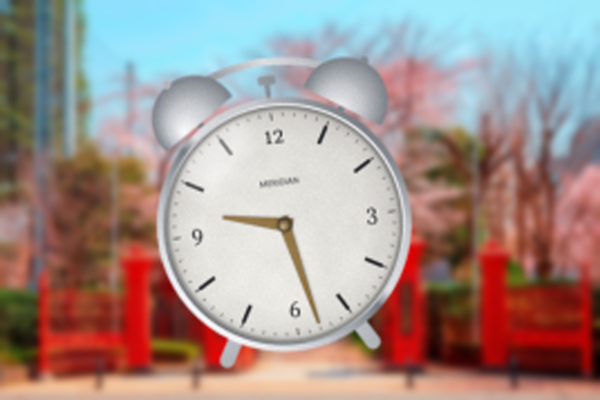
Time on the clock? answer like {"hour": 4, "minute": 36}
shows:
{"hour": 9, "minute": 28}
